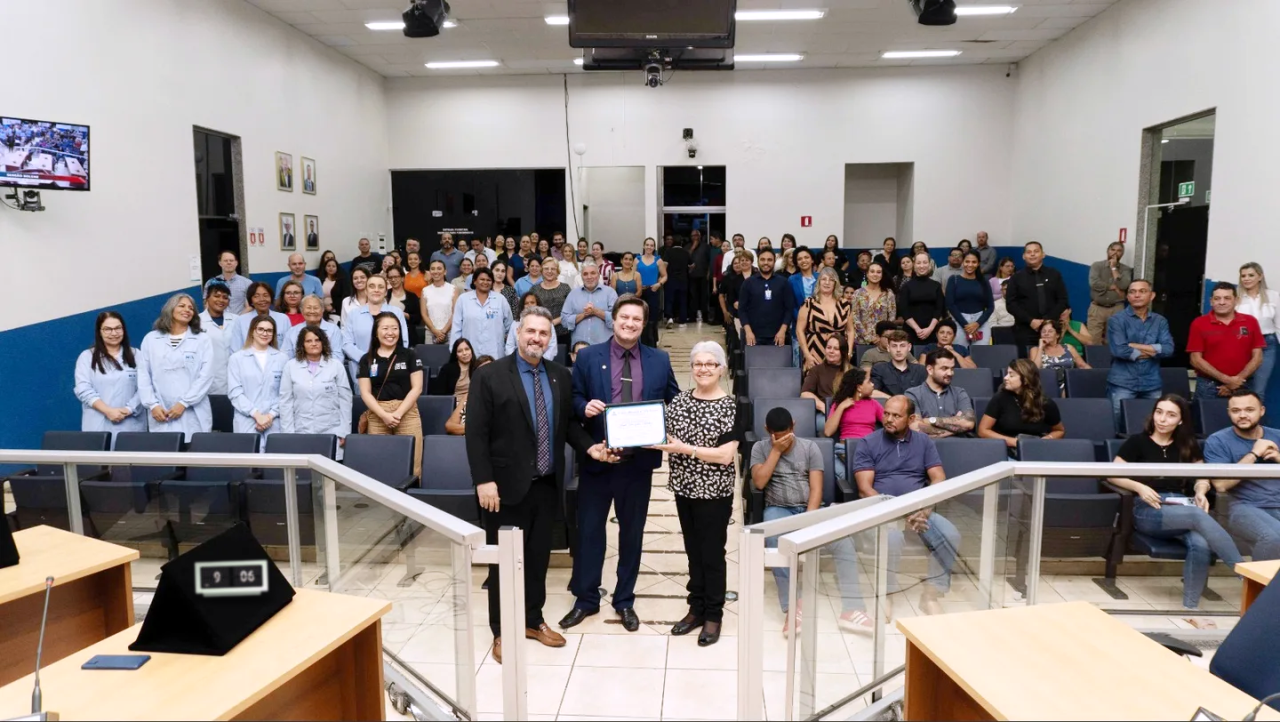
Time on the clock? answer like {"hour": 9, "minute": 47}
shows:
{"hour": 9, "minute": 6}
